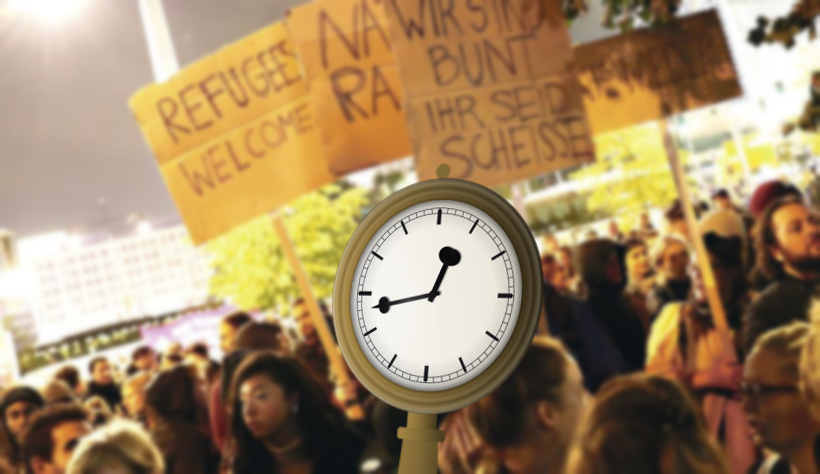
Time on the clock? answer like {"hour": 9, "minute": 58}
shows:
{"hour": 12, "minute": 43}
